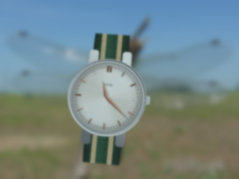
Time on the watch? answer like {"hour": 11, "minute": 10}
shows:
{"hour": 11, "minute": 22}
